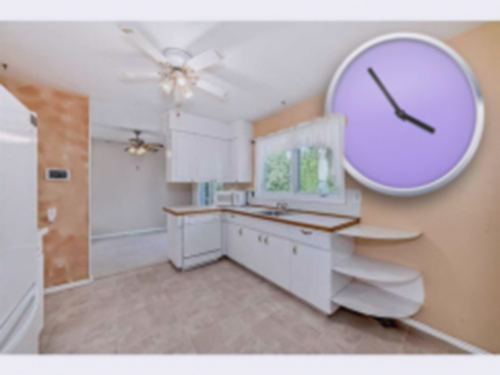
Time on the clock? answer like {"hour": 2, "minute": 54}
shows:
{"hour": 3, "minute": 54}
